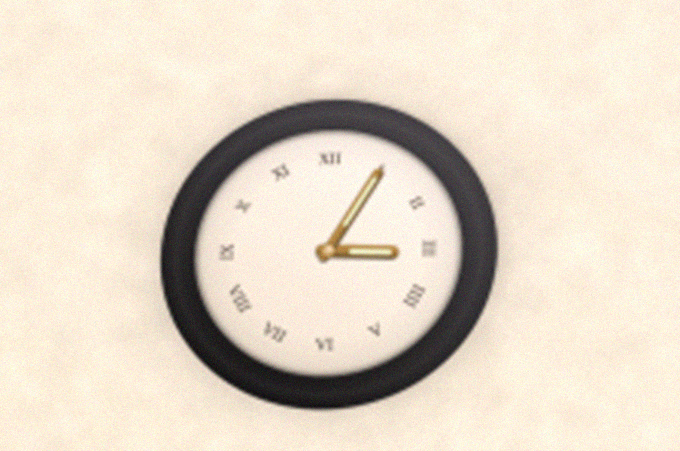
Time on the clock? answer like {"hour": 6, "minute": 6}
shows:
{"hour": 3, "minute": 5}
